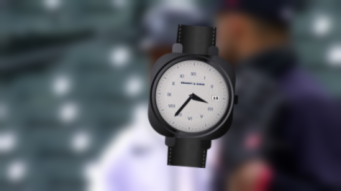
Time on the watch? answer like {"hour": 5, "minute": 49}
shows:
{"hour": 3, "minute": 36}
